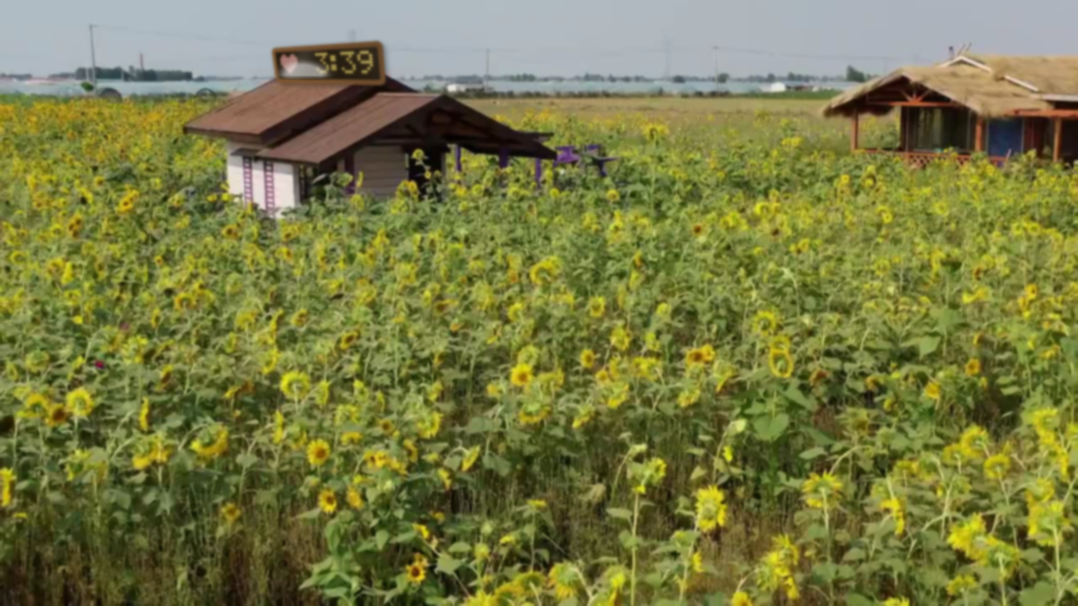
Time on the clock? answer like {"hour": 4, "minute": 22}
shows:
{"hour": 3, "minute": 39}
